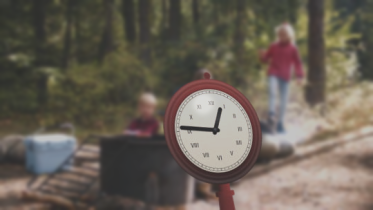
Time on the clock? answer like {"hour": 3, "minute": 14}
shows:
{"hour": 12, "minute": 46}
